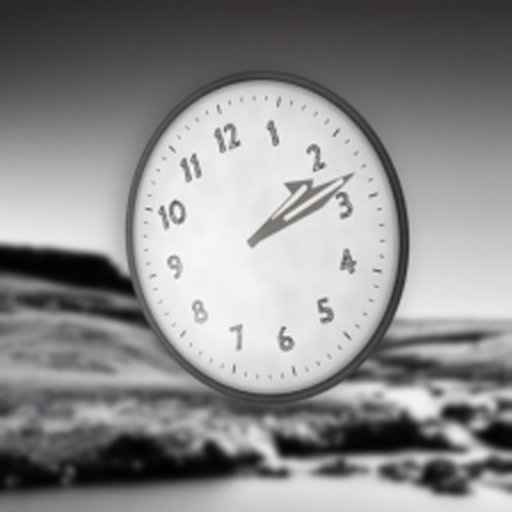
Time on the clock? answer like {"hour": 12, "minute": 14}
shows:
{"hour": 2, "minute": 13}
